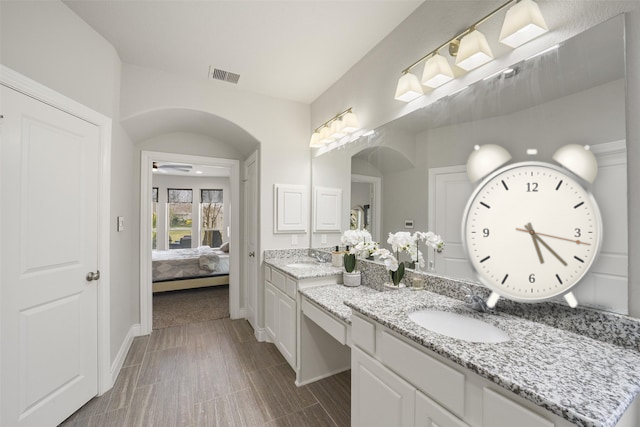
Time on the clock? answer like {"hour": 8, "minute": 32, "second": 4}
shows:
{"hour": 5, "minute": 22, "second": 17}
